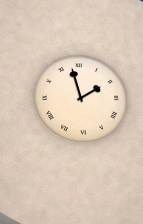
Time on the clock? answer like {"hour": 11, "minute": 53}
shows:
{"hour": 1, "minute": 58}
